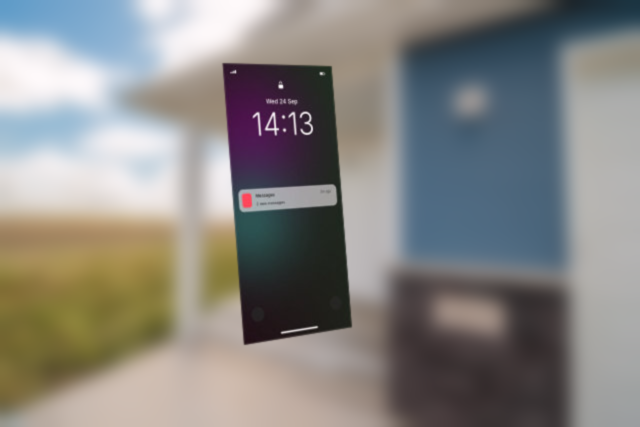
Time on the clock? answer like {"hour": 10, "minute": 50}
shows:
{"hour": 14, "minute": 13}
